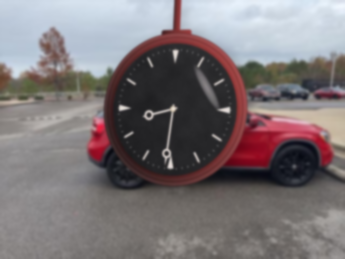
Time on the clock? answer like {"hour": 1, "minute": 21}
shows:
{"hour": 8, "minute": 31}
